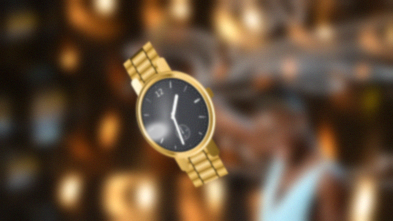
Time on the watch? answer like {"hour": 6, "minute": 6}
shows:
{"hour": 1, "minute": 32}
